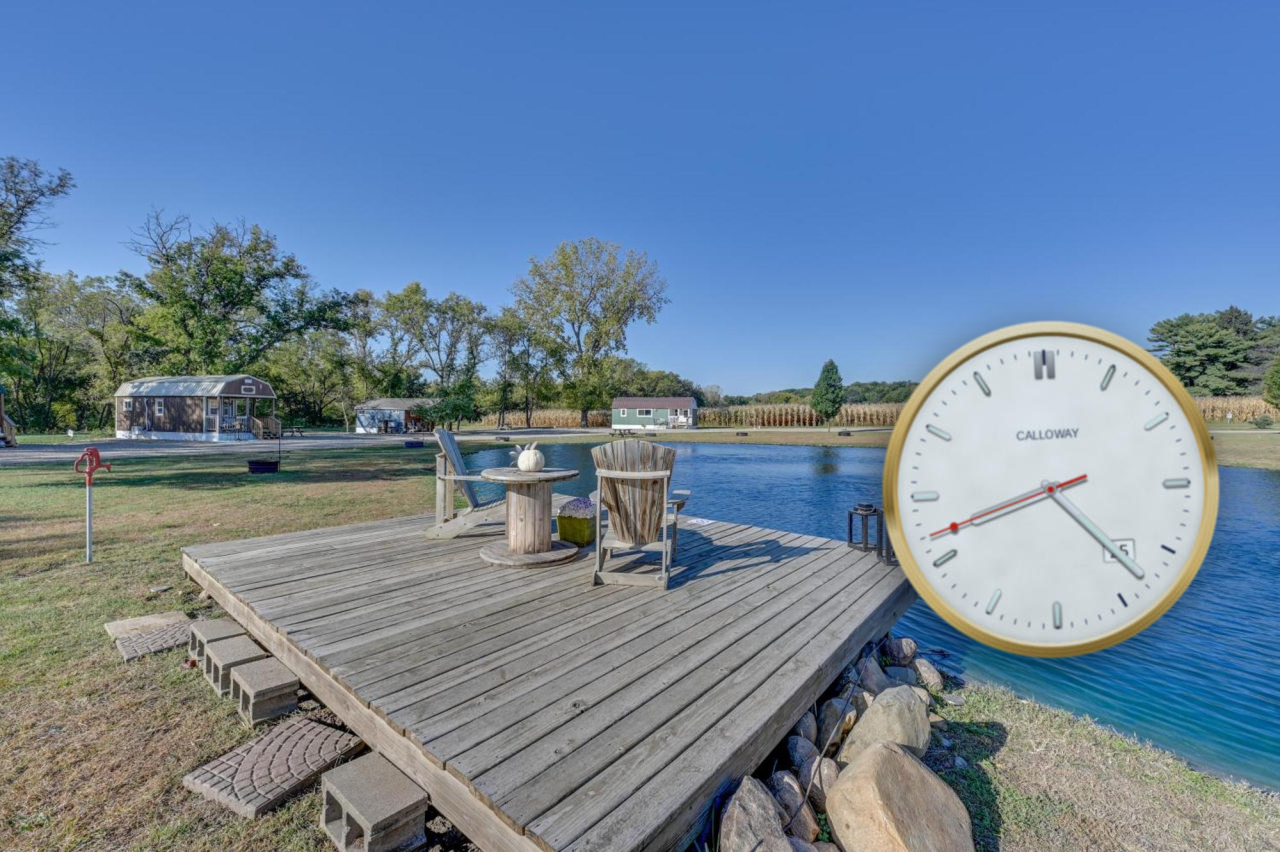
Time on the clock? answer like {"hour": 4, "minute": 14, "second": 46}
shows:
{"hour": 8, "minute": 22, "second": 42}
